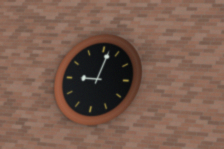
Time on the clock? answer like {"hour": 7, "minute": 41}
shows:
{"hour": 9, "minute": 2}
